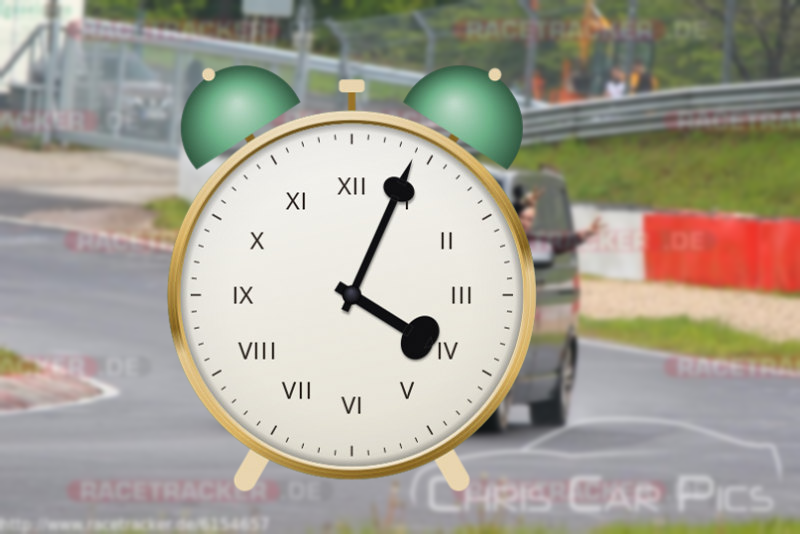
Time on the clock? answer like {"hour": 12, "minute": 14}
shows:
{"hour": 4, "minute": 4}
